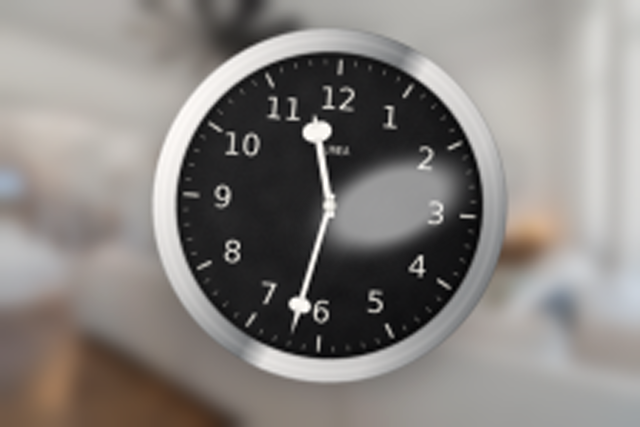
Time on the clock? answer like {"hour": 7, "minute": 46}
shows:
{"hour": 11, "minute": 32}
